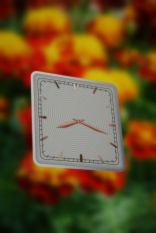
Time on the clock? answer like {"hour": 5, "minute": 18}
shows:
{"hour": 8, "minute": 18}
